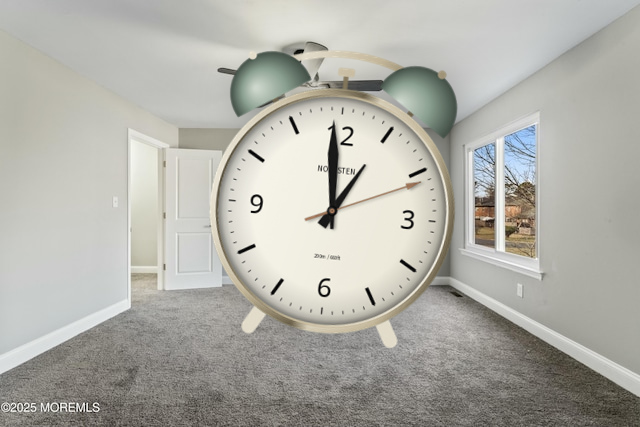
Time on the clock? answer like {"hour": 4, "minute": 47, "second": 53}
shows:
{"hour": 12, "minute": 59, "second": 11}
